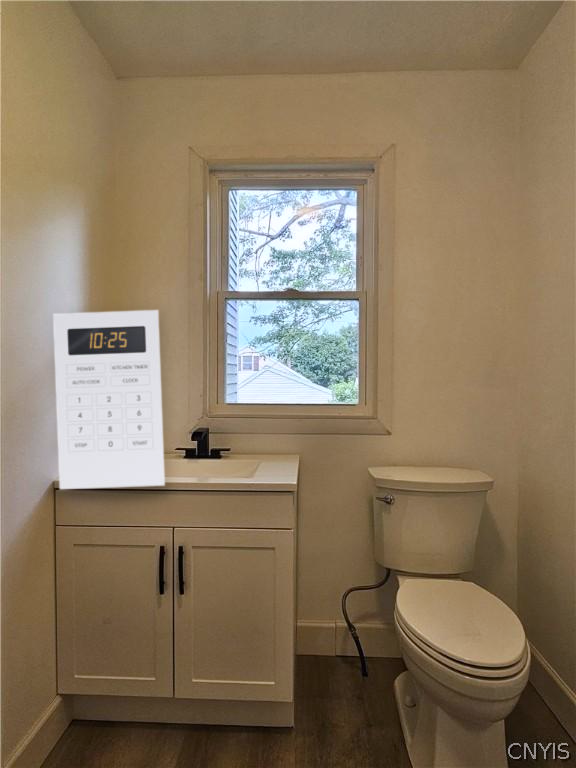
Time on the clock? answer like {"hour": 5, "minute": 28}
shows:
{"hour": 10, "minute": 25}
